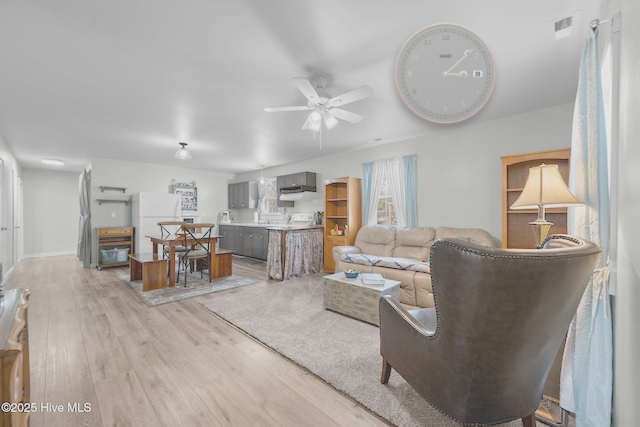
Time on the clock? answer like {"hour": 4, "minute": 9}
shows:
{"hour": 3, "minute": 8}
